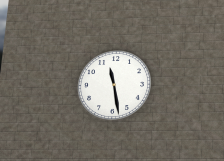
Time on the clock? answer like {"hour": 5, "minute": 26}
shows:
{"hour": 11, "minute": 28}
